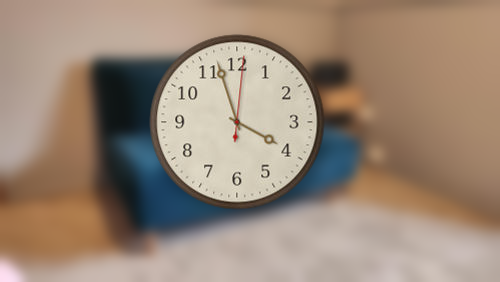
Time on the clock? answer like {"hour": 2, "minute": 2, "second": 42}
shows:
{"hour": 3, "minute": 57, "second": 1}
